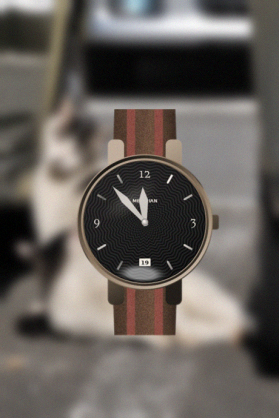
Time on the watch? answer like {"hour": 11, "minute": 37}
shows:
{"hour": 11, "minute": 53}
